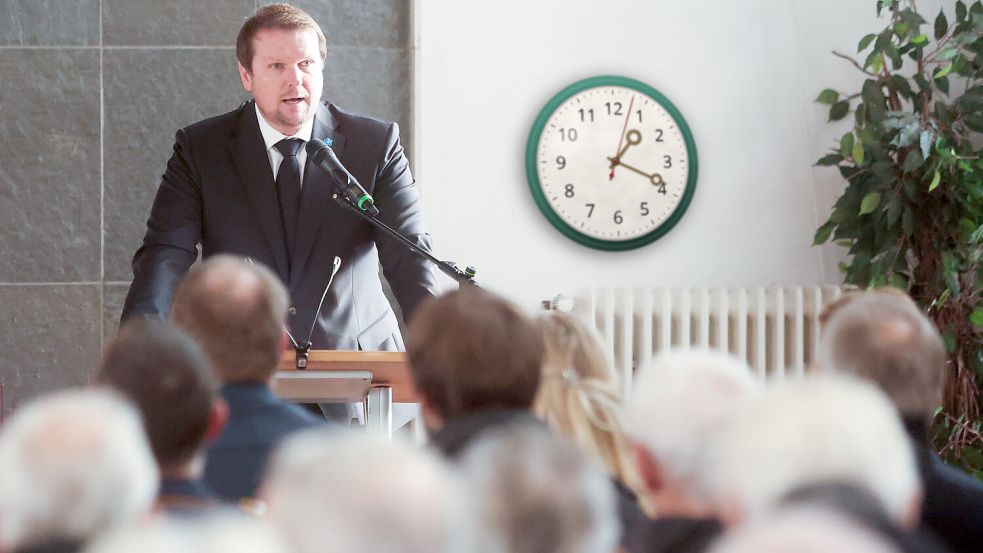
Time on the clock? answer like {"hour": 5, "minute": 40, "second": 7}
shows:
{"hour": 1, "minute": 19, "second": 3}
